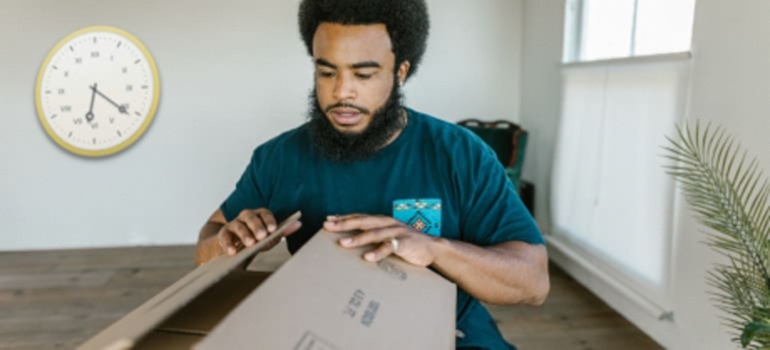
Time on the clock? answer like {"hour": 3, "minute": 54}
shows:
{"hour": 6, "minute": 21}
